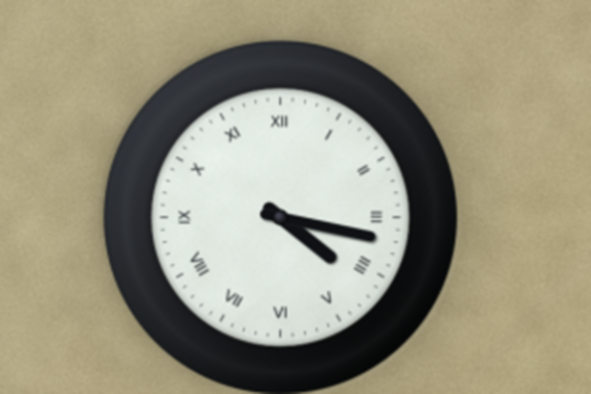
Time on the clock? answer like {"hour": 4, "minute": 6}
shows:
{"hour": 4, "minute": 17}
